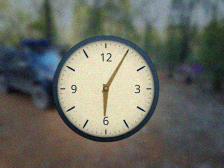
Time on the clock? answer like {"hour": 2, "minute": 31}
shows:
{"hour": 6, "minute": 5}
